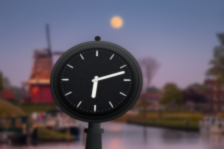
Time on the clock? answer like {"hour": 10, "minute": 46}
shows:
{"hour": 6, "minute": 12}
